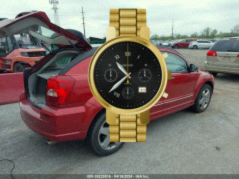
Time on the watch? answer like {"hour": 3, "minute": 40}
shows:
{"hour": 10, "minute": 38}
